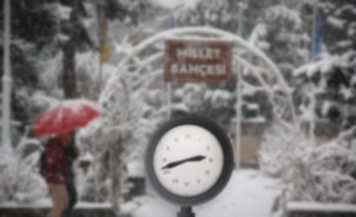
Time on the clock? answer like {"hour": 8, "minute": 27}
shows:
{"hour": 2, "minute": 42}
